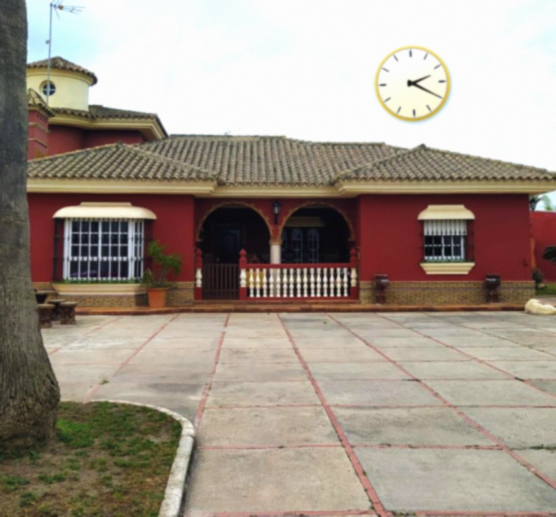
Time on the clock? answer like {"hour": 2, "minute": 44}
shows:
{"hour": 2, "minute": 20}
